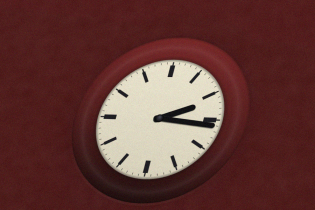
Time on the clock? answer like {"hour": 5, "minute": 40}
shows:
{"hour": 2, "minute": 16}
